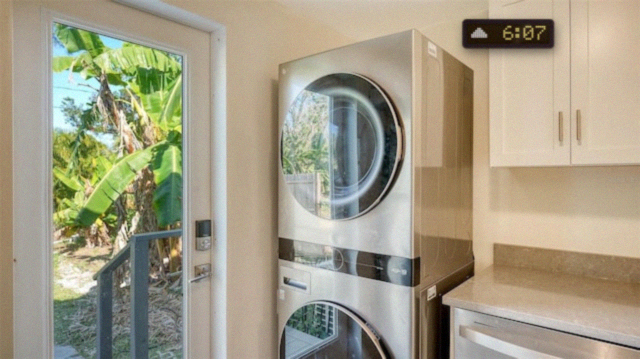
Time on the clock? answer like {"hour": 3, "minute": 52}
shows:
{"hour": 6, "minute": 7}
